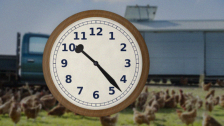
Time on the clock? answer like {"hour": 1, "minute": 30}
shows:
{"hour": 10, "minute": 23}
